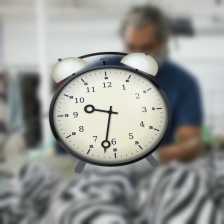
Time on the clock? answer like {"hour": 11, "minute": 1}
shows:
{"hour": 9, "minute": 32}
